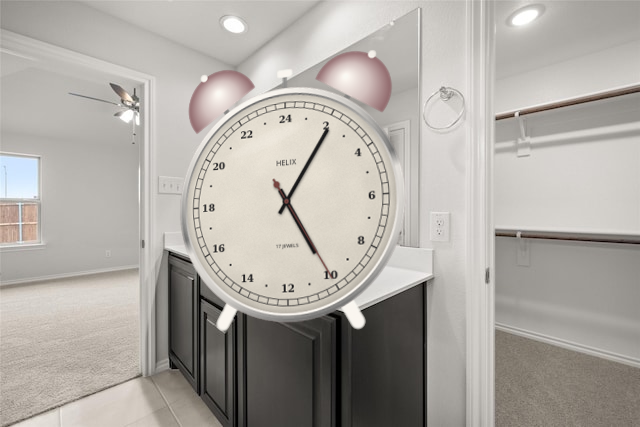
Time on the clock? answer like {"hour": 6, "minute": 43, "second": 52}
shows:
{"hour": 10, "minute": 5, "second": 25}
